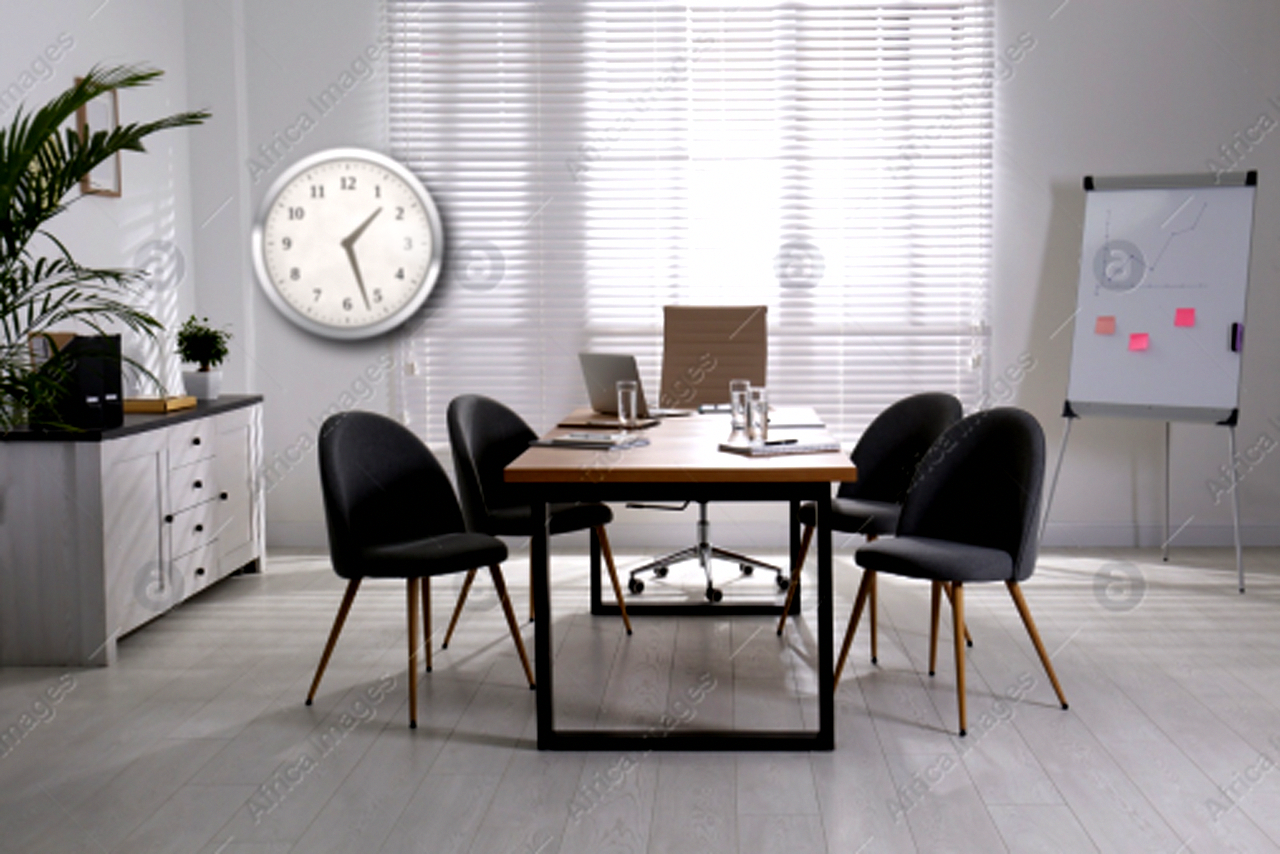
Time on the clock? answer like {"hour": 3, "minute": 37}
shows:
{"hour": 1, "minute": 27}
